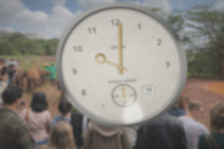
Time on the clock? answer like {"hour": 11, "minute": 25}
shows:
{"hour": 10, "minute": 1}
